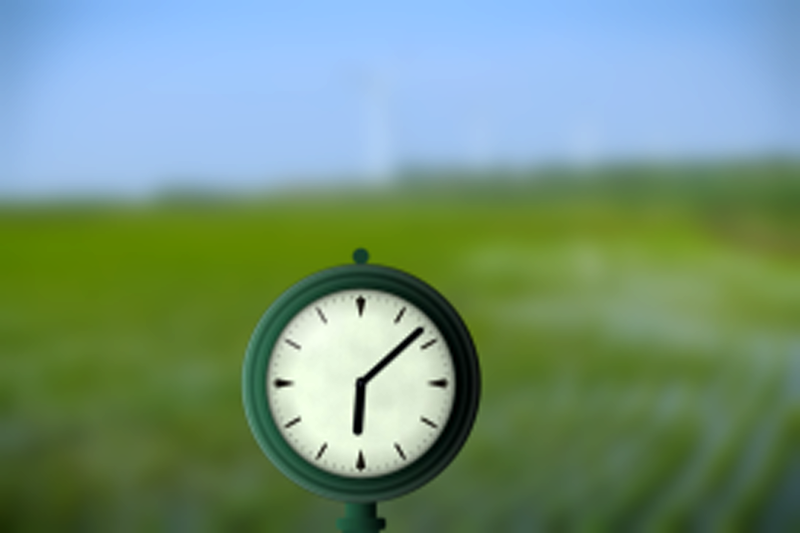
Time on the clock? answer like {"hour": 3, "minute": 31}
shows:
{"hour": 6, "minute": 8}
